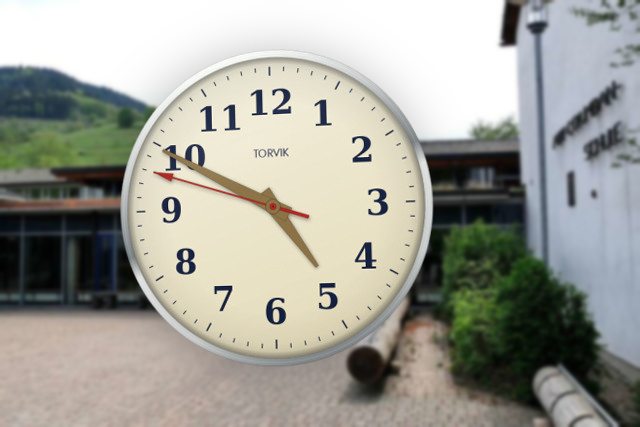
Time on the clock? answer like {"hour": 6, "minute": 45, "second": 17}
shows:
{"hour": 4, "minute": 49, "second": 48}
